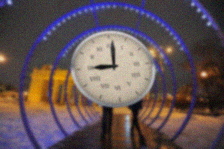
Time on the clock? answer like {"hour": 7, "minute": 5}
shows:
{"hour": 9, "minute": 1}
